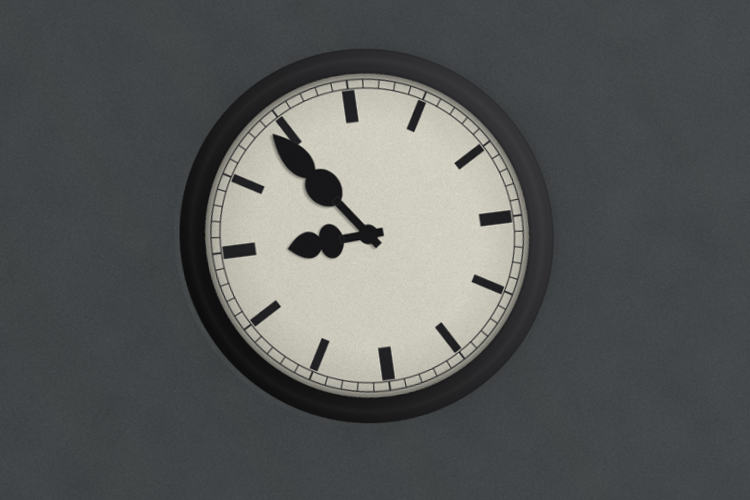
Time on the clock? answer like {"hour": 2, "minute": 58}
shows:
{"hour": 8, "minute": 54}
